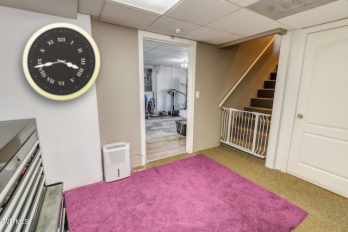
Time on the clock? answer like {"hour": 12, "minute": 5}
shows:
{"hour": 3, "minute": 43}
